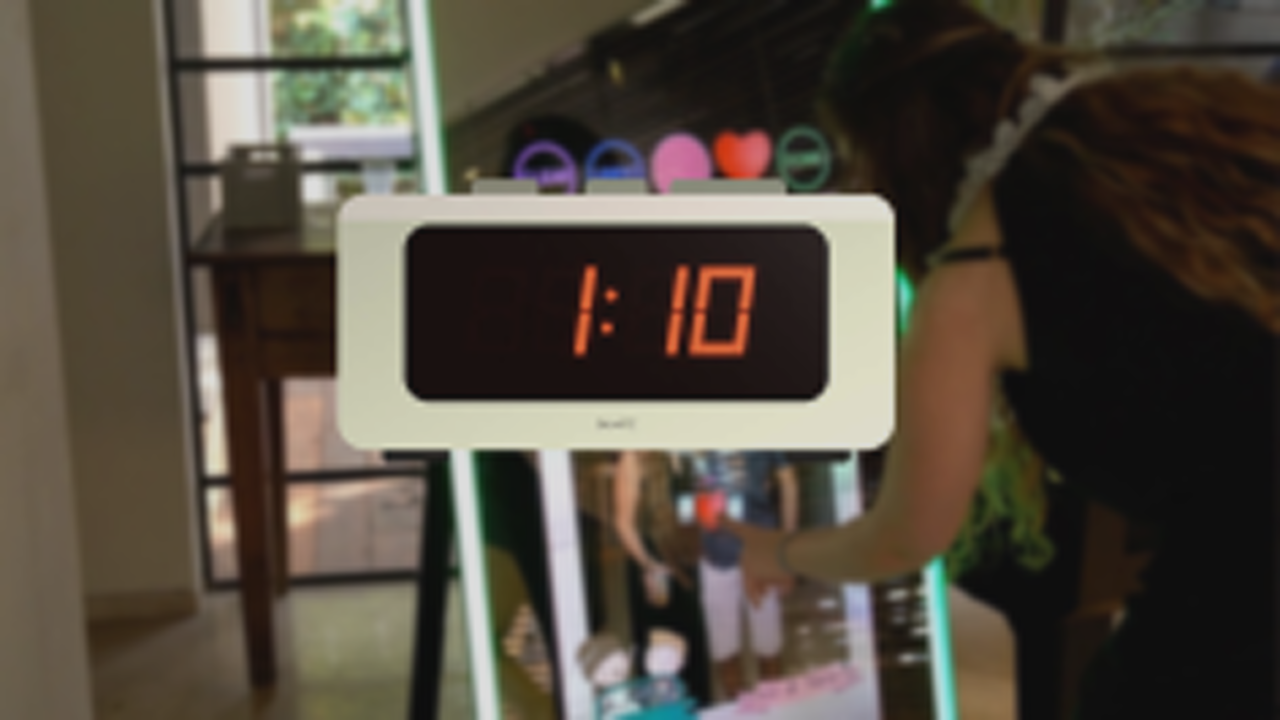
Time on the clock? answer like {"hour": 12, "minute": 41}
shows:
{"hour": 1, "minute": 10}
